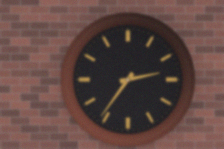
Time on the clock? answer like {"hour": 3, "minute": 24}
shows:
{"hour": 2, "minute": 36}
